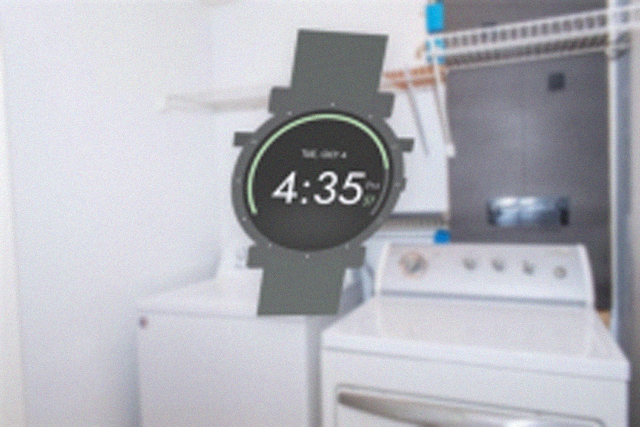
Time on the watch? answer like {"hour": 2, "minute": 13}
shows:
{"hour": 4, "minute": 35}
